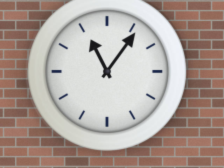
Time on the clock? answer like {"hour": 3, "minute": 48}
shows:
{"hour": 11, "minute": 6}
